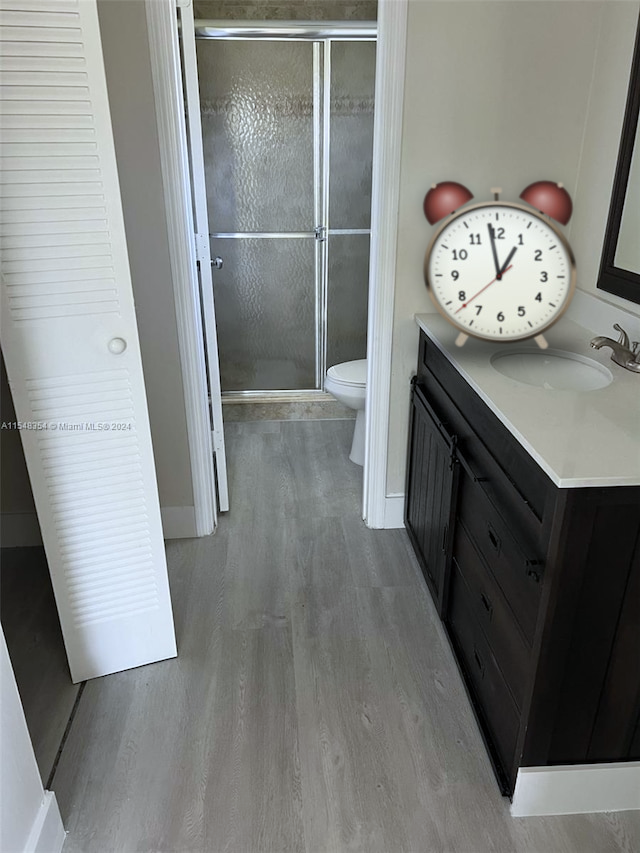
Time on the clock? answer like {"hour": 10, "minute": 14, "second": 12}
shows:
{"hour": 12, "minute": 58, "second": 38}
